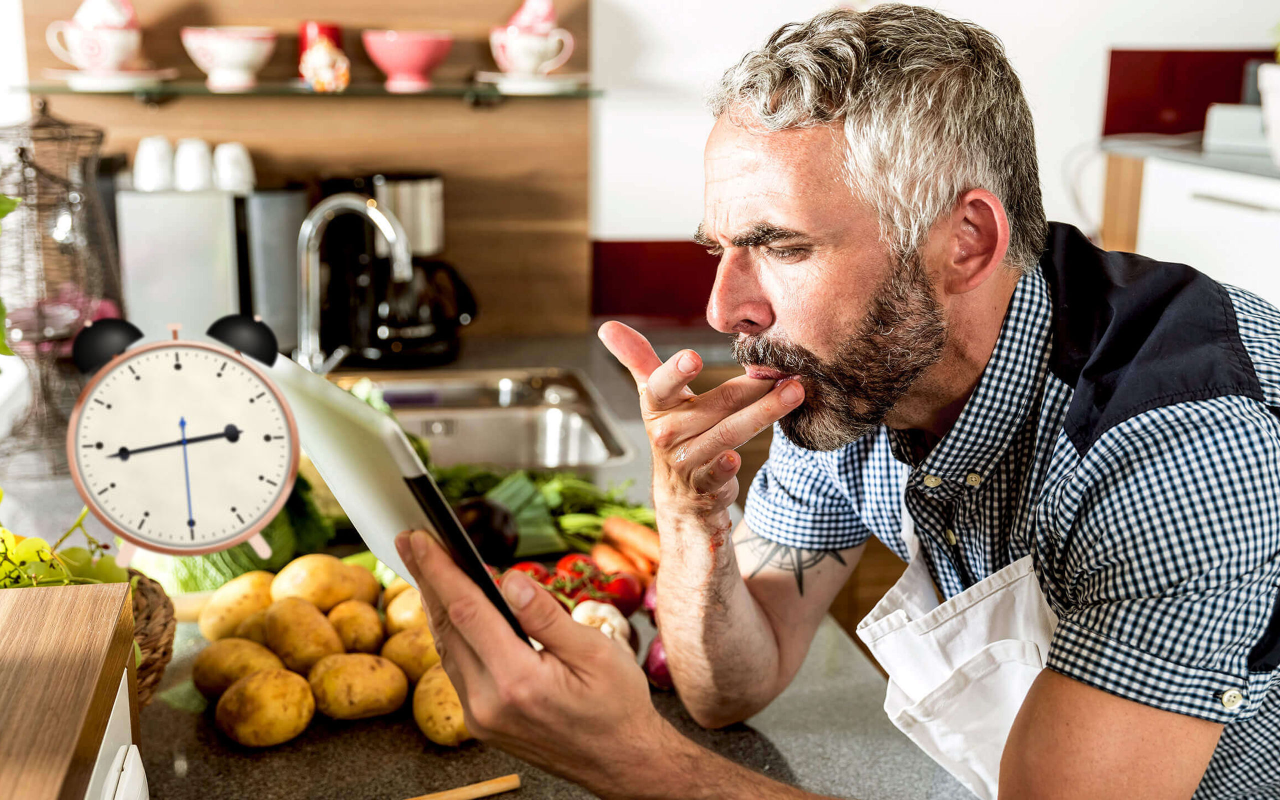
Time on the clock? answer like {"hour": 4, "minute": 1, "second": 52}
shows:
{"hour": 2, "minute": 43, "second": 30}
